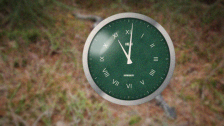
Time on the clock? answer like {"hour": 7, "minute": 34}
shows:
{"hour": 11, "minute": 1}
